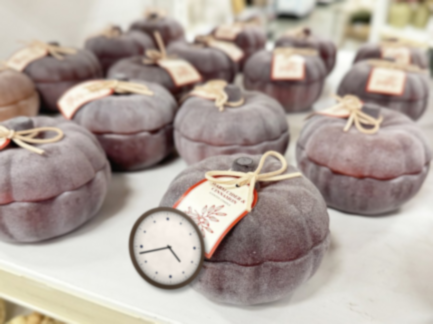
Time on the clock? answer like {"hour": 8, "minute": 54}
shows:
{"hour": 4, "minute": 43}
